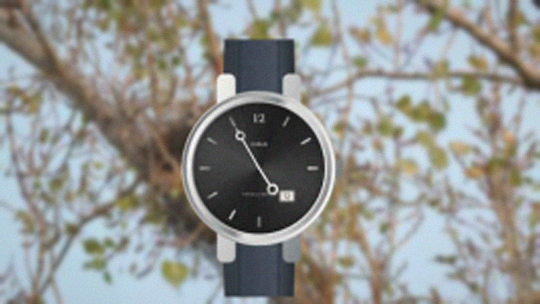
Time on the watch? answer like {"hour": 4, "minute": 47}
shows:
{"hour": 4, "minute": 55}
